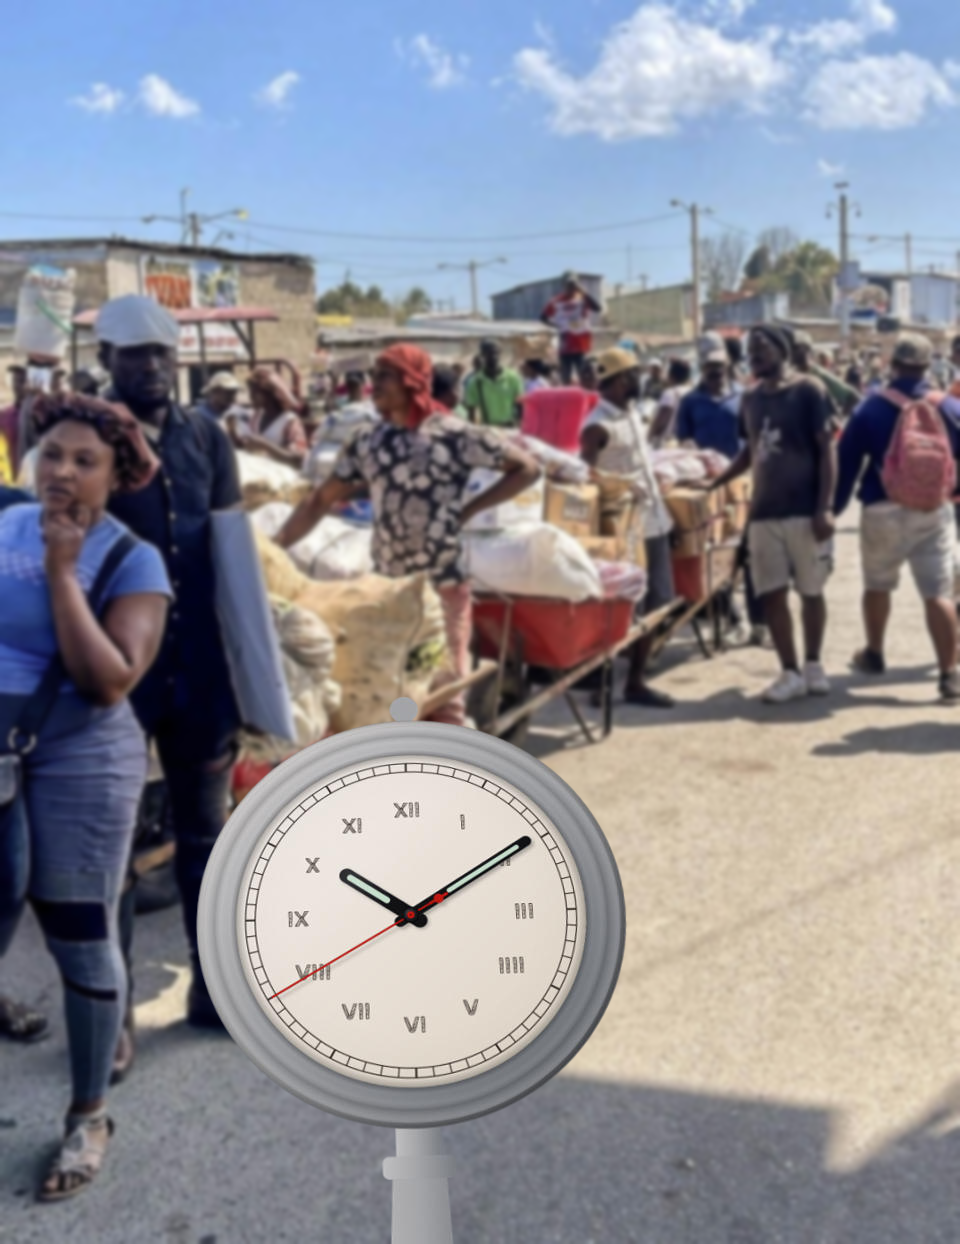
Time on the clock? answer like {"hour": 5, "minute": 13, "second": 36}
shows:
{"hour": 10, "minute": 9, "second": 40}
